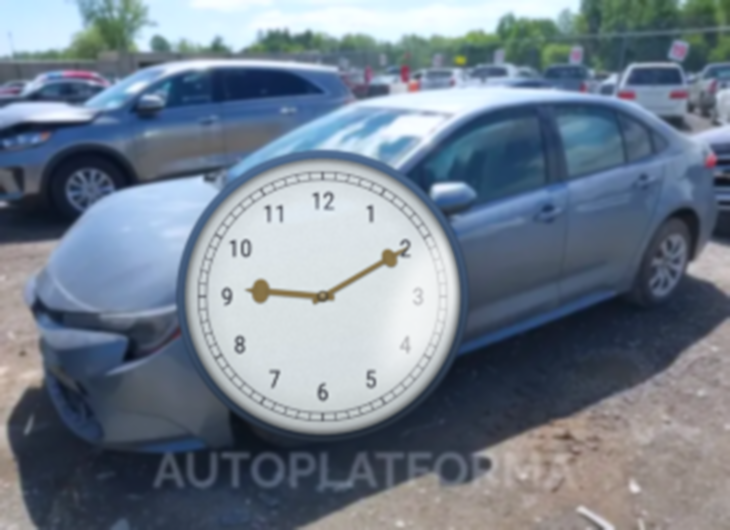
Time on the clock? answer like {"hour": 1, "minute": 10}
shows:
{"hour": 9, "minute": 10}
